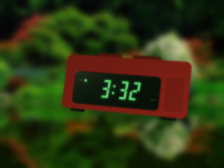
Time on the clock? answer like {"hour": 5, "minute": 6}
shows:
{"hour": 3, "minute": 32}
